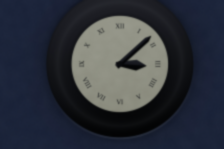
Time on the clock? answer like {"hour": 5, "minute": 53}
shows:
{"hour": 3, "minute": 8}
